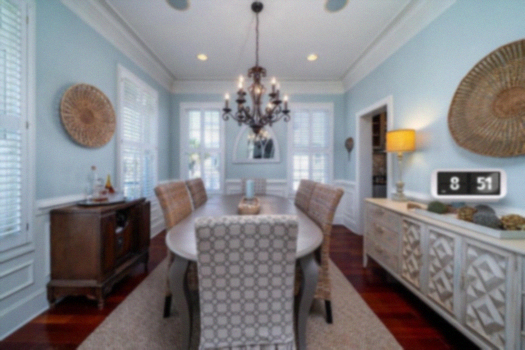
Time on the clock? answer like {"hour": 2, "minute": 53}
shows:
{"hour": 8, "minute": 51}
